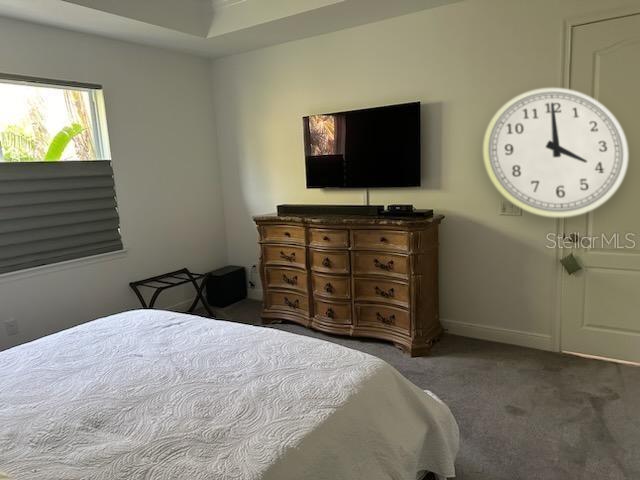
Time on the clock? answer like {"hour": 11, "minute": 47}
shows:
{"hour": 4, "minute": 0}
